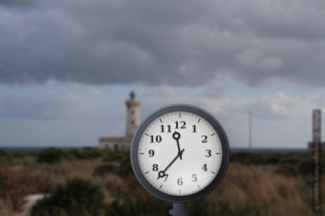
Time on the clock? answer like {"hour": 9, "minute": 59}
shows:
{"hour": 11, "minute": 37}
